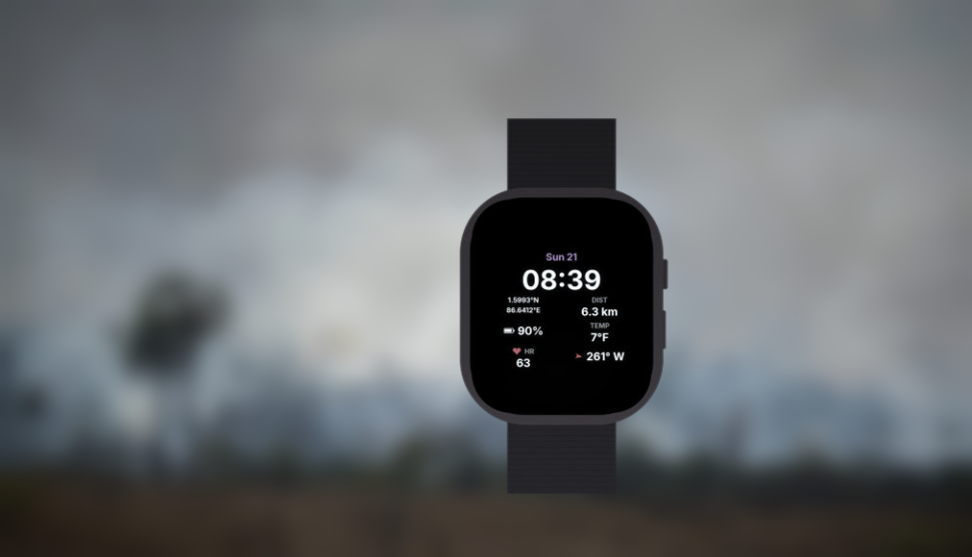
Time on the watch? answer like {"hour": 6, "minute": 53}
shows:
{"hour": 8, "minute": 39}
